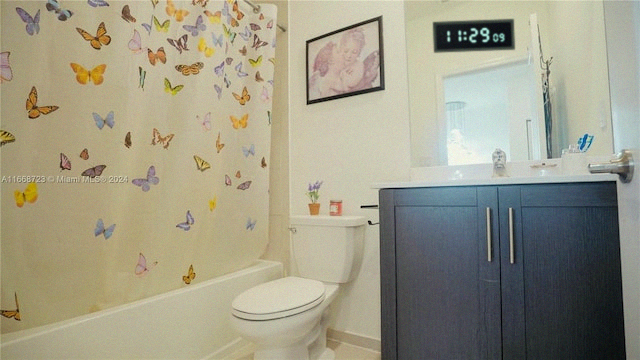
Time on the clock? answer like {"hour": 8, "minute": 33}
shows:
{"hour": 11, "minute": 29}
